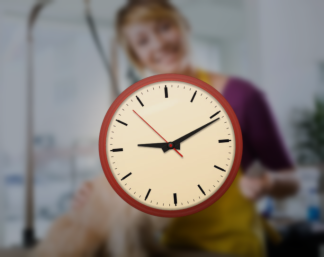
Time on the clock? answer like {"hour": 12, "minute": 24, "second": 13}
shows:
{"hour": 9, "minute": 10, "second": 53}
